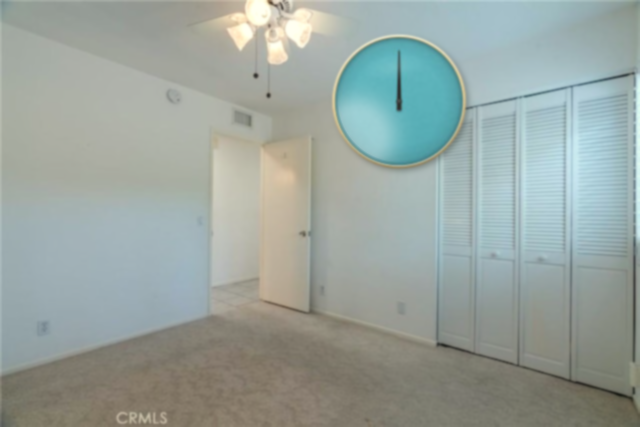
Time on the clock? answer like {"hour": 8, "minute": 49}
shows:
{"hour": 12, "minute": 0}
